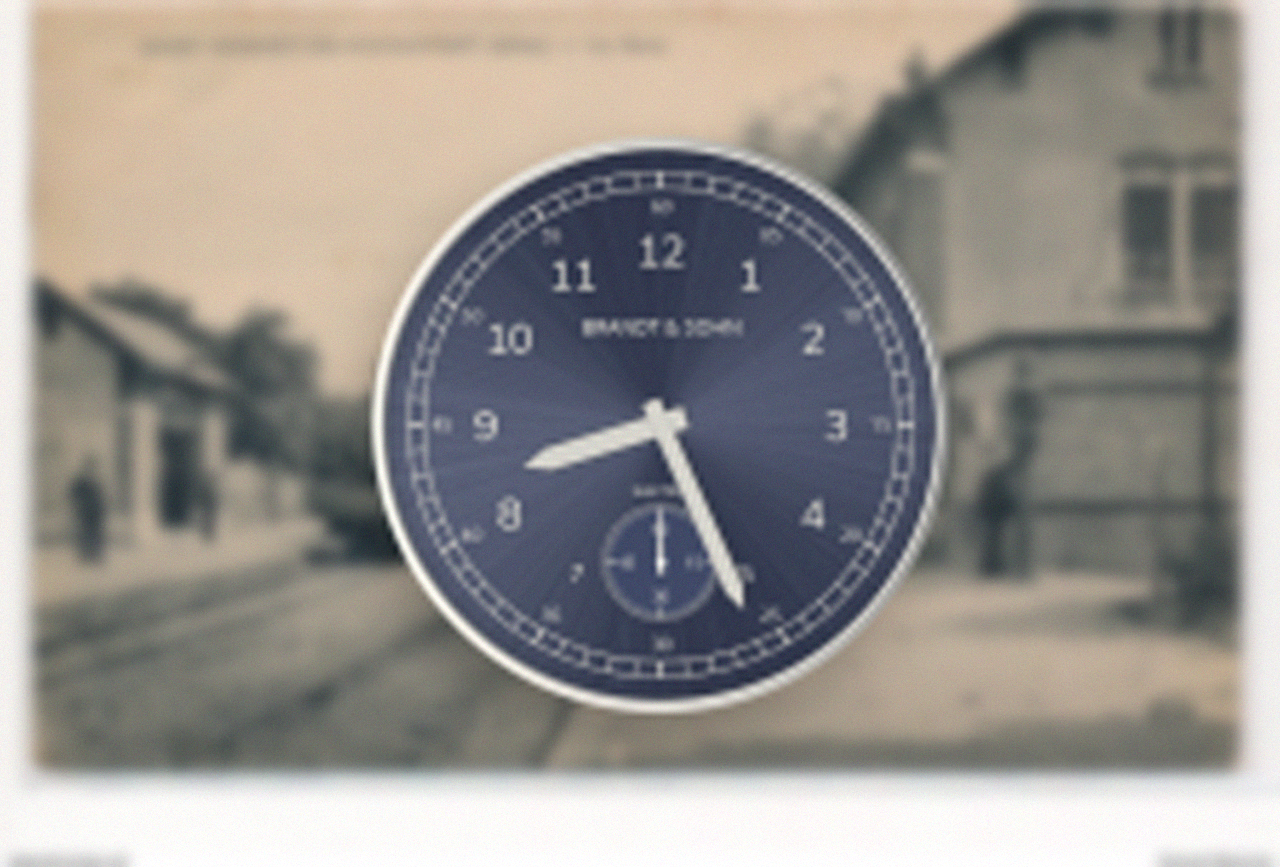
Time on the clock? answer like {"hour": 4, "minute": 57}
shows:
{"hour": 8, "minute": 26}
